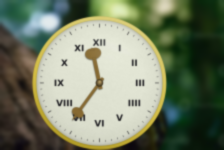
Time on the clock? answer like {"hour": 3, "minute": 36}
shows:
{"hour": 11, "minute": 36}
